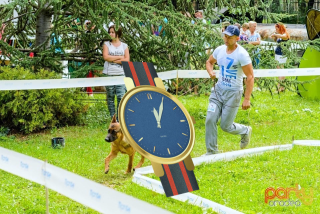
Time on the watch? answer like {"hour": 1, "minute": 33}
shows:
{"hour": 12, "minute": 5}
